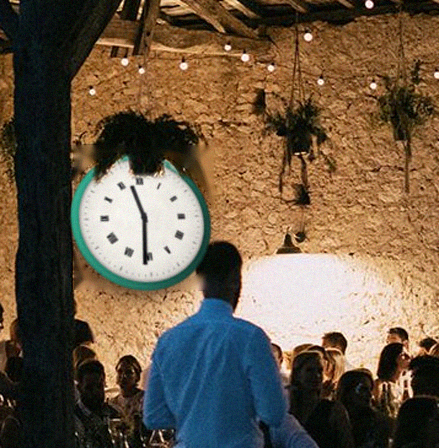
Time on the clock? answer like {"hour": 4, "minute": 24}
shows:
{"hour": 11, "minute": 31}
